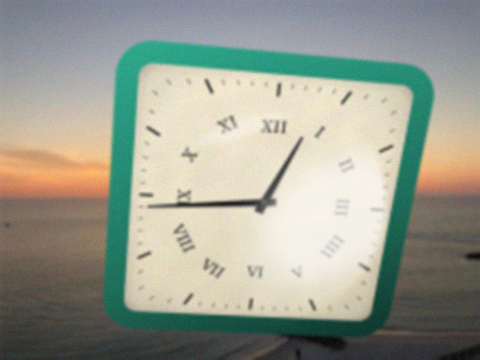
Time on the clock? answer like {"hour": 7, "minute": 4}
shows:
{"hour": 12, "minute": 44}
